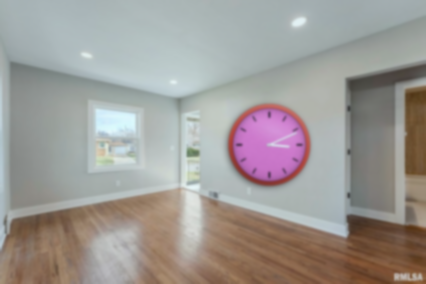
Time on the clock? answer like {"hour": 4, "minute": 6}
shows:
{"hour": 3, "minute": 11}
